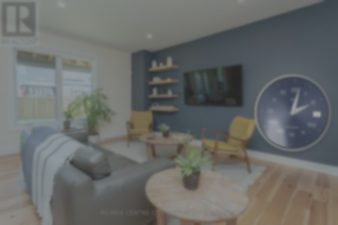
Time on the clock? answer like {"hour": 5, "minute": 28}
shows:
{"hour": 2, "minute": 2}
